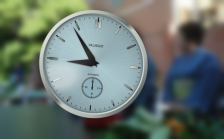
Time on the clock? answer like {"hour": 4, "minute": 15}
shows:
{"hour": 8, "minute": 54}
